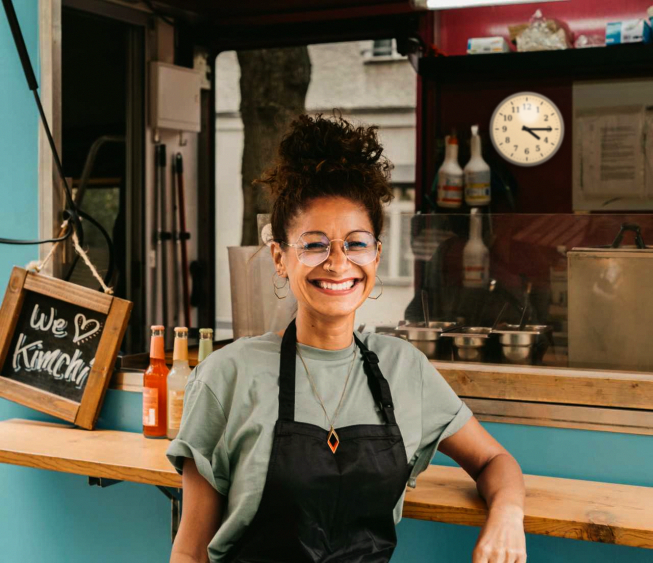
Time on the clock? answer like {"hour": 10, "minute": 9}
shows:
{"hour": 4, "minute": 15}
